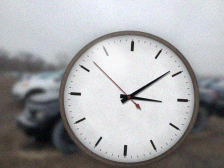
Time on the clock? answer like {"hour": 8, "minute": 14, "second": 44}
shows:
{"hour": 3, "minute": 8, "second": 52}
